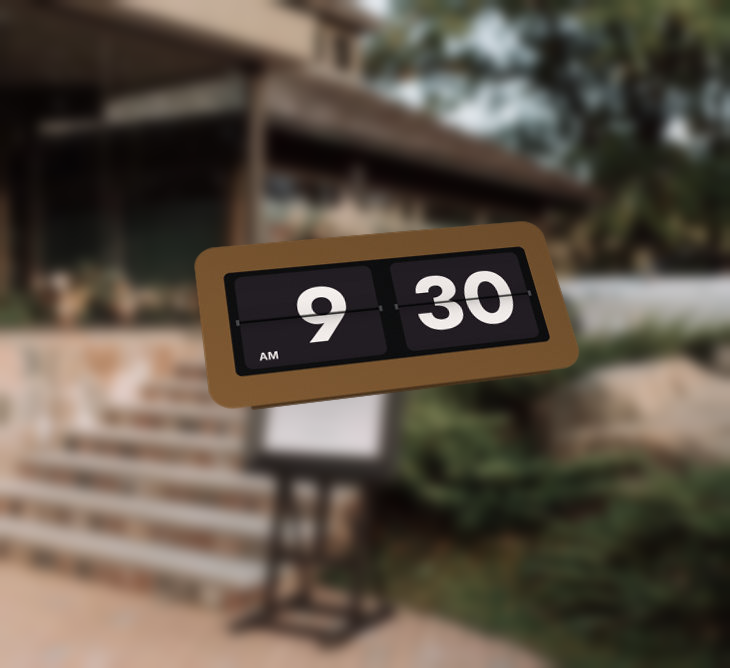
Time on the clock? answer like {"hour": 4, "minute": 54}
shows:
{"hour": 9, "minute": 30}
